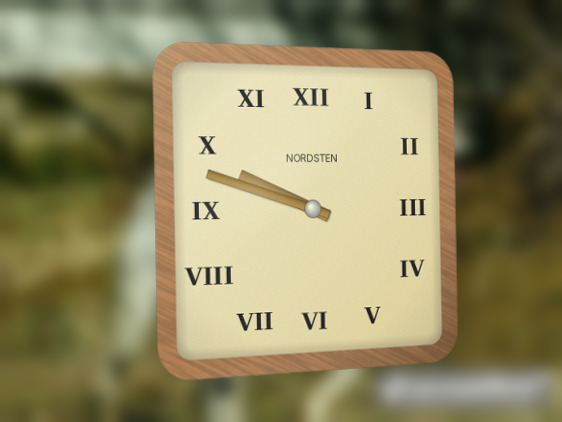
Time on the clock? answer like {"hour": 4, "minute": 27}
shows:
{"hour": 9, "minute": 48}
